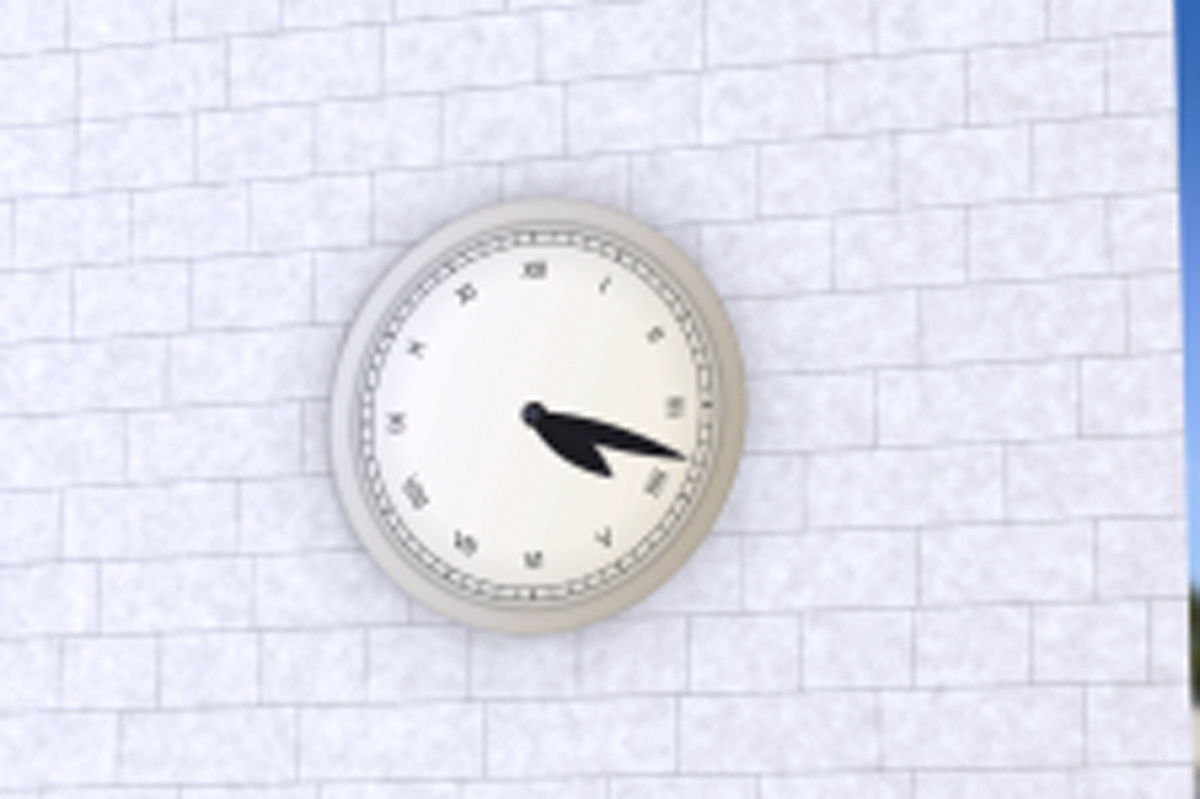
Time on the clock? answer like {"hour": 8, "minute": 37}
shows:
{"hour": 4, "minute": 18}
